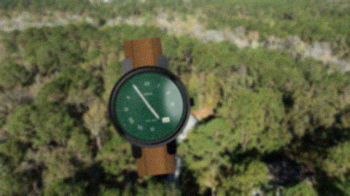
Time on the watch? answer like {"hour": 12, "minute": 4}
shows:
{"hour": 4, "minute": 55}
